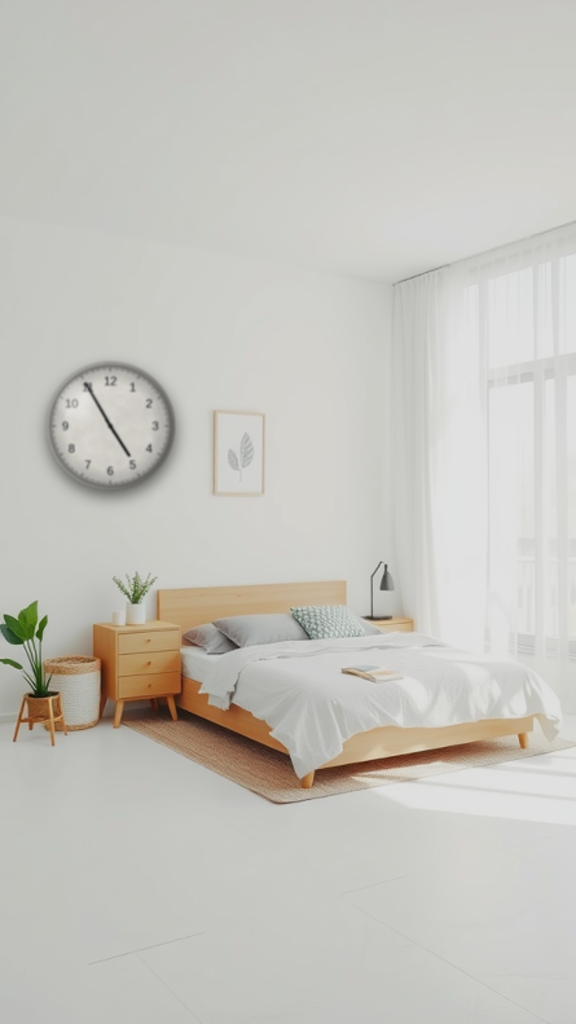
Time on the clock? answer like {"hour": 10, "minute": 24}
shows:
{"hour": 4, "minute": 55}
